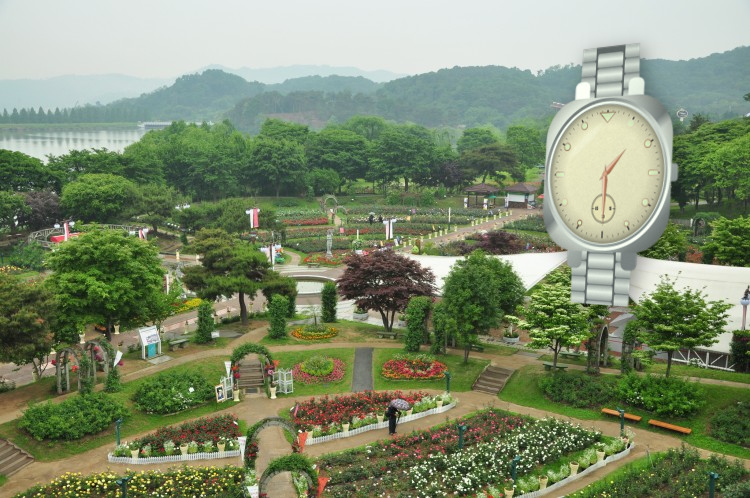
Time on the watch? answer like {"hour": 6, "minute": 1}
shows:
{"hour": 1, "minute": 30}
